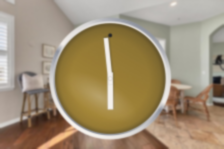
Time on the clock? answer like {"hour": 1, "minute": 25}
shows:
{"hour": 5, "minute": 59}
